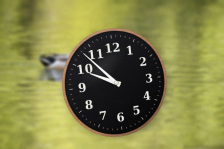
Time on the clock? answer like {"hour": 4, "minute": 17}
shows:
{"hour": 9, "minute": 53}
